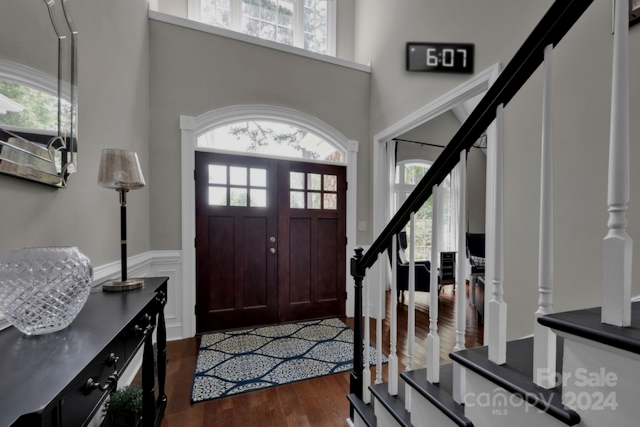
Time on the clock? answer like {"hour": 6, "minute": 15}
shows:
{"hour": 6, "minute": 7}
